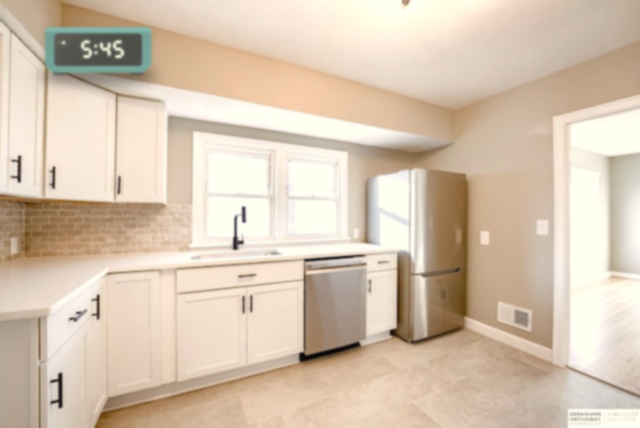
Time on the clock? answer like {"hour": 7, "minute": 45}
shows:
{"hour": 5, "minute": 45}
